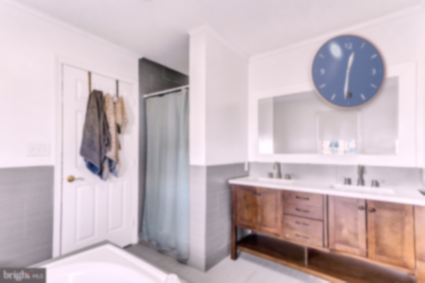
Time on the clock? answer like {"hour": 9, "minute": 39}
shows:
{"hour": 12, "minute": 31}
